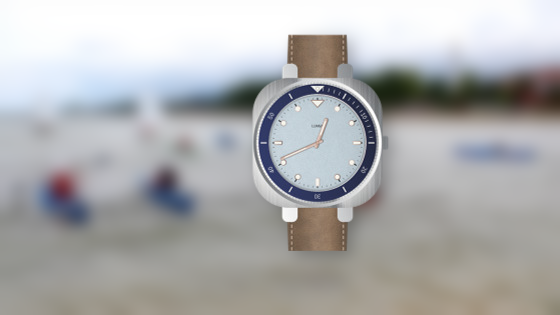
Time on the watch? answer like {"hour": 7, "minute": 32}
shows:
{"hour": 12, "minute": 41}
